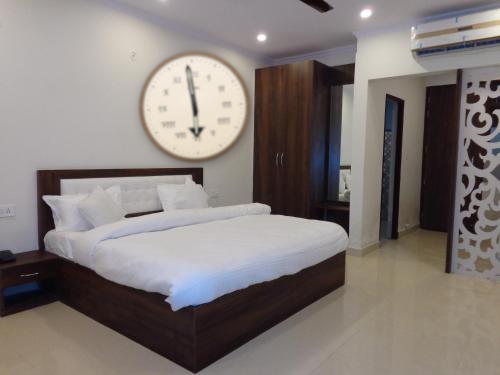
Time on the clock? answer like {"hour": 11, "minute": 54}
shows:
{"hour": 5, "minute": 59}
